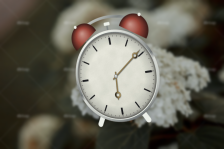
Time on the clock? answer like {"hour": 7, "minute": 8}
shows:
{"hour": 6, "minute": 9}
